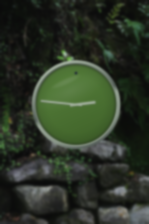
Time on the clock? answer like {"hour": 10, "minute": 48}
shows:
{"hour": 2, "minute": 46}
